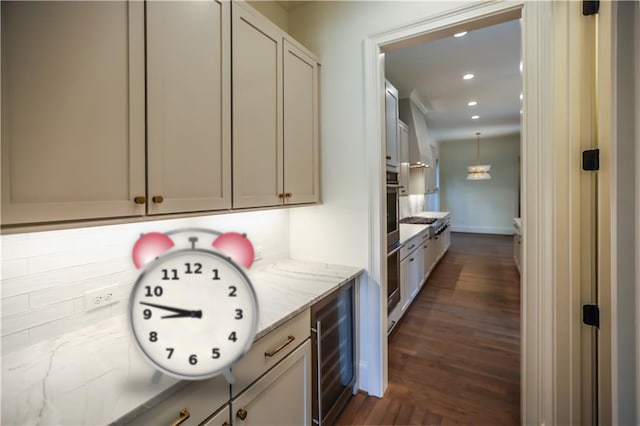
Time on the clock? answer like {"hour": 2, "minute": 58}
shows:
{"hour": 8, "minute": 47}
